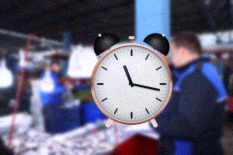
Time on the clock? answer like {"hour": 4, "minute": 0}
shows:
{"hour": 11, "minute": 17}
